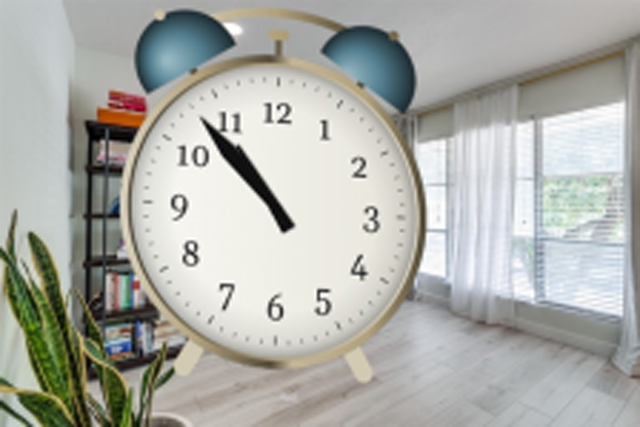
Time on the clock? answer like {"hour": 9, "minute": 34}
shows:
{"hour": 10, "minute": 53}
